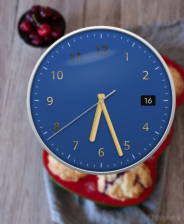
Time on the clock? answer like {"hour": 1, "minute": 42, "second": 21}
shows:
{"hour": 6, "minute": 26, "second": 39}
